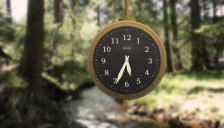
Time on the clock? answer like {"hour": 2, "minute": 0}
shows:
{"hour": 5, "minute": 34}
